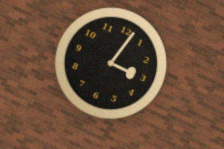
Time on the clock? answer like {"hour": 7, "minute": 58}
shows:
{"hour": 3, "minute": 2}
